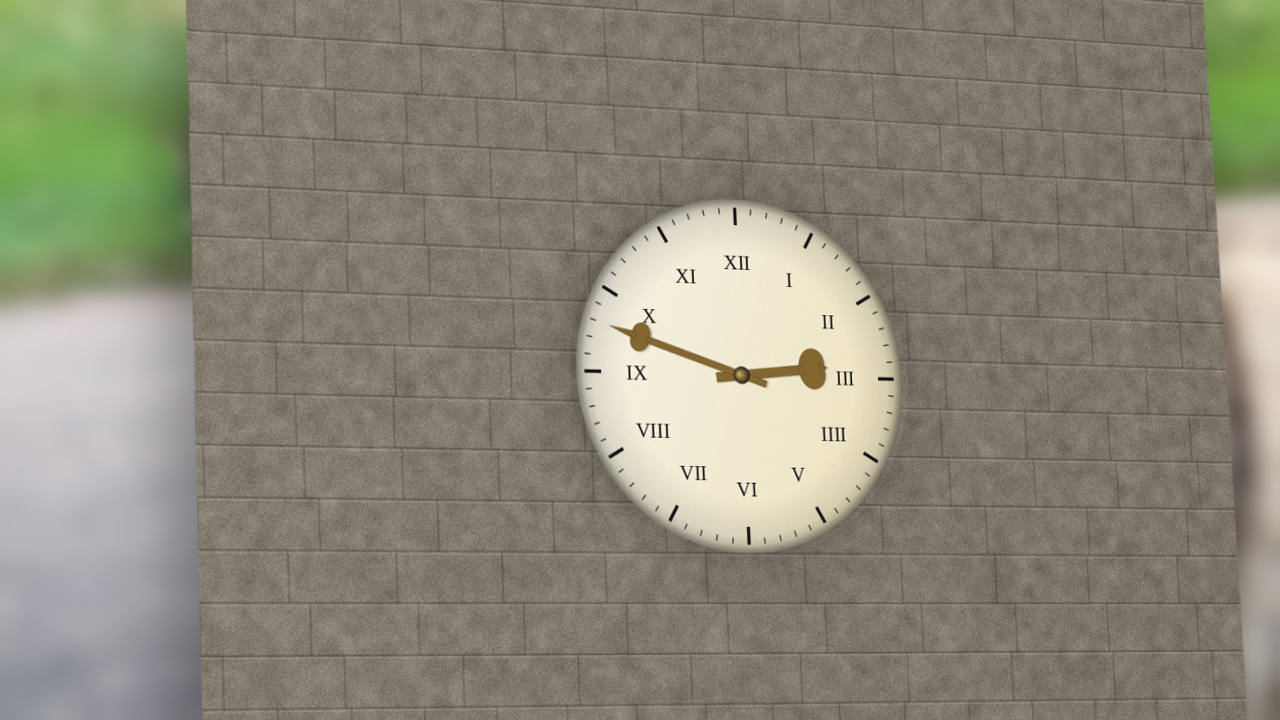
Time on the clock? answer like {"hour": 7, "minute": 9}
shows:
{"hour": 2, "minute": 48}
